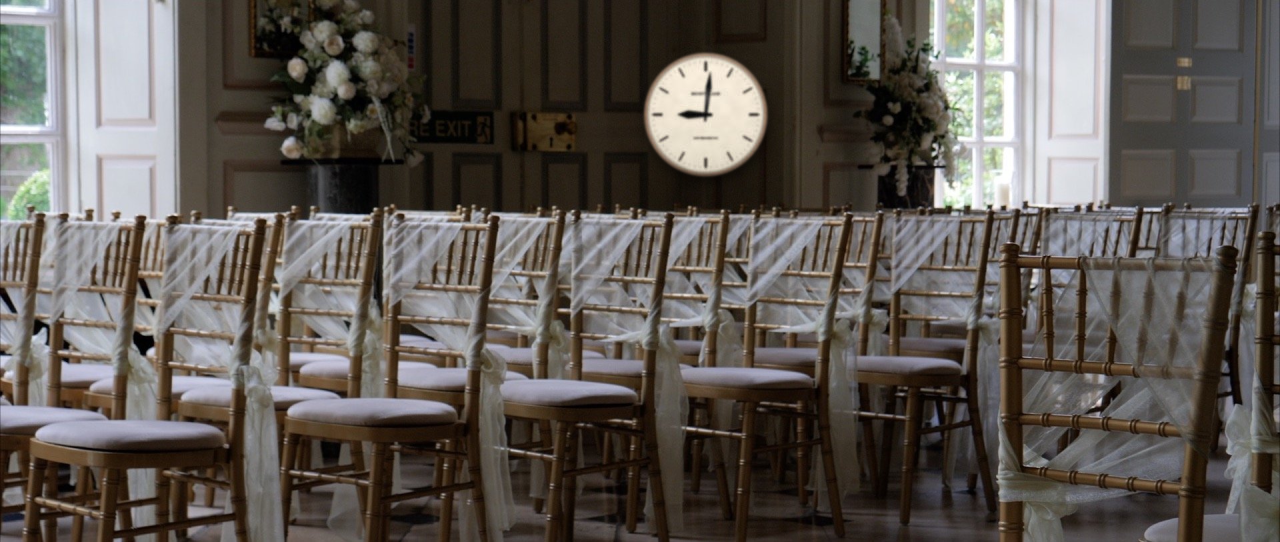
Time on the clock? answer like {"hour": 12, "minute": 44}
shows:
{"hour": 9, "minute": 1}
